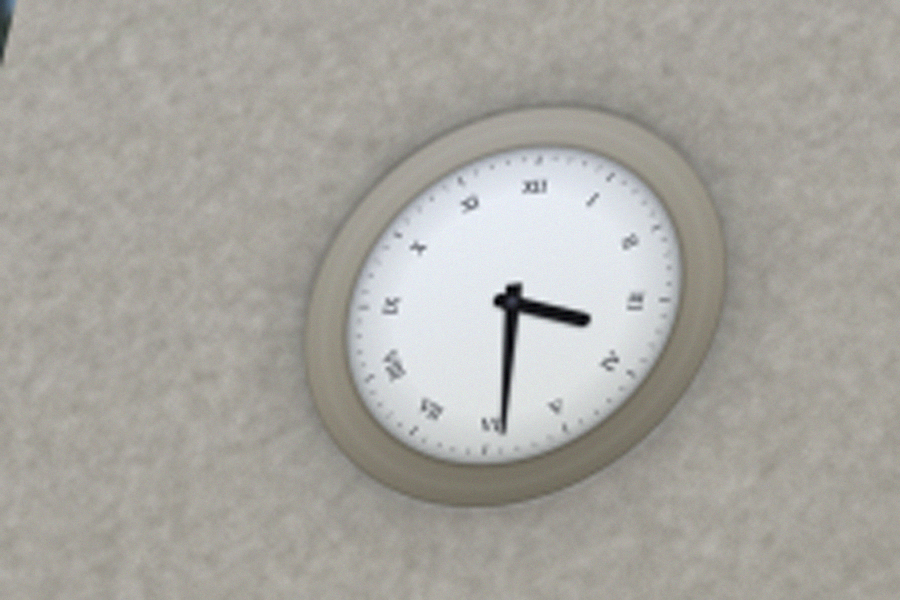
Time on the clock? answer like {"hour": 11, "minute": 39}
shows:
{"hour": 3, "minute": 29}
